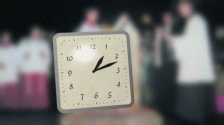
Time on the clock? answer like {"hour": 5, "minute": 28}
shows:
{"hour": 1, "minute": 12}
